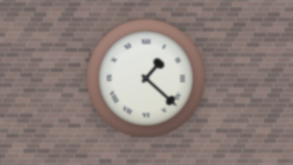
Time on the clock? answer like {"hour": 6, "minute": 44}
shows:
{"hour": 1, "minute": 22}
